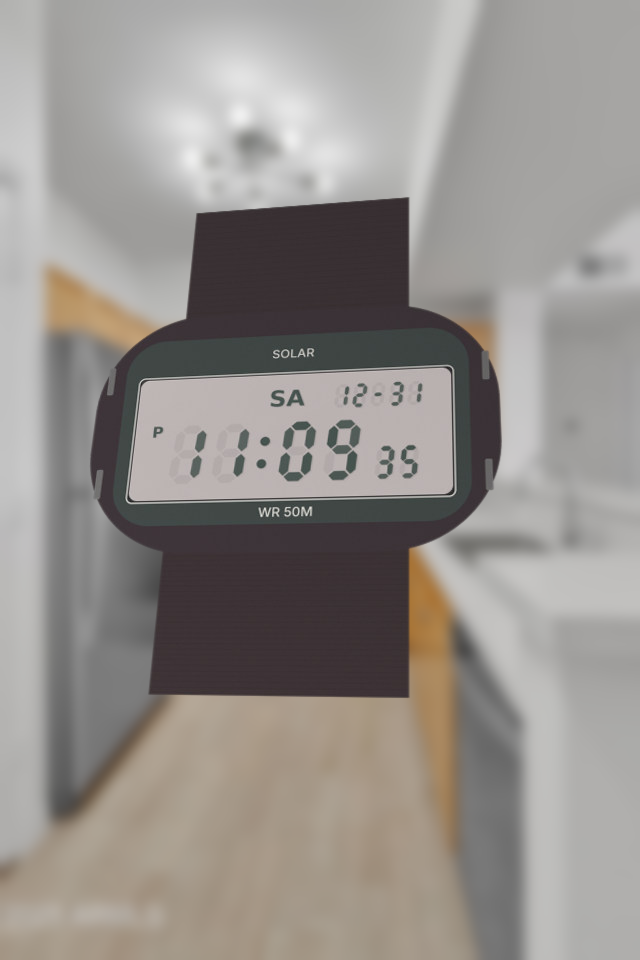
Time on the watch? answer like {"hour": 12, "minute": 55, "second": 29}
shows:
{"hour": 11, "minute": 9, "second": 35}
